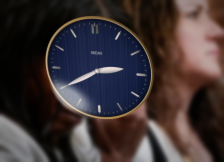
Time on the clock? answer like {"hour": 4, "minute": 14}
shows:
{"hour": 2, "minute": 40}
